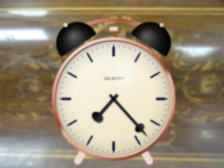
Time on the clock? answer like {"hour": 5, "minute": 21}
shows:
{"hour": 7, "minute": 23}
